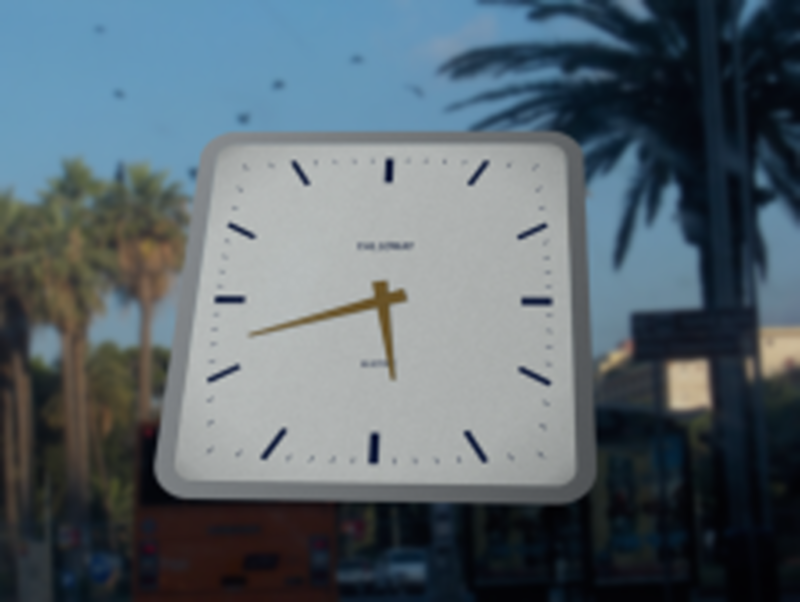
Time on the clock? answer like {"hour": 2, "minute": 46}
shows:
{"hour": 5, "minute": 42}
